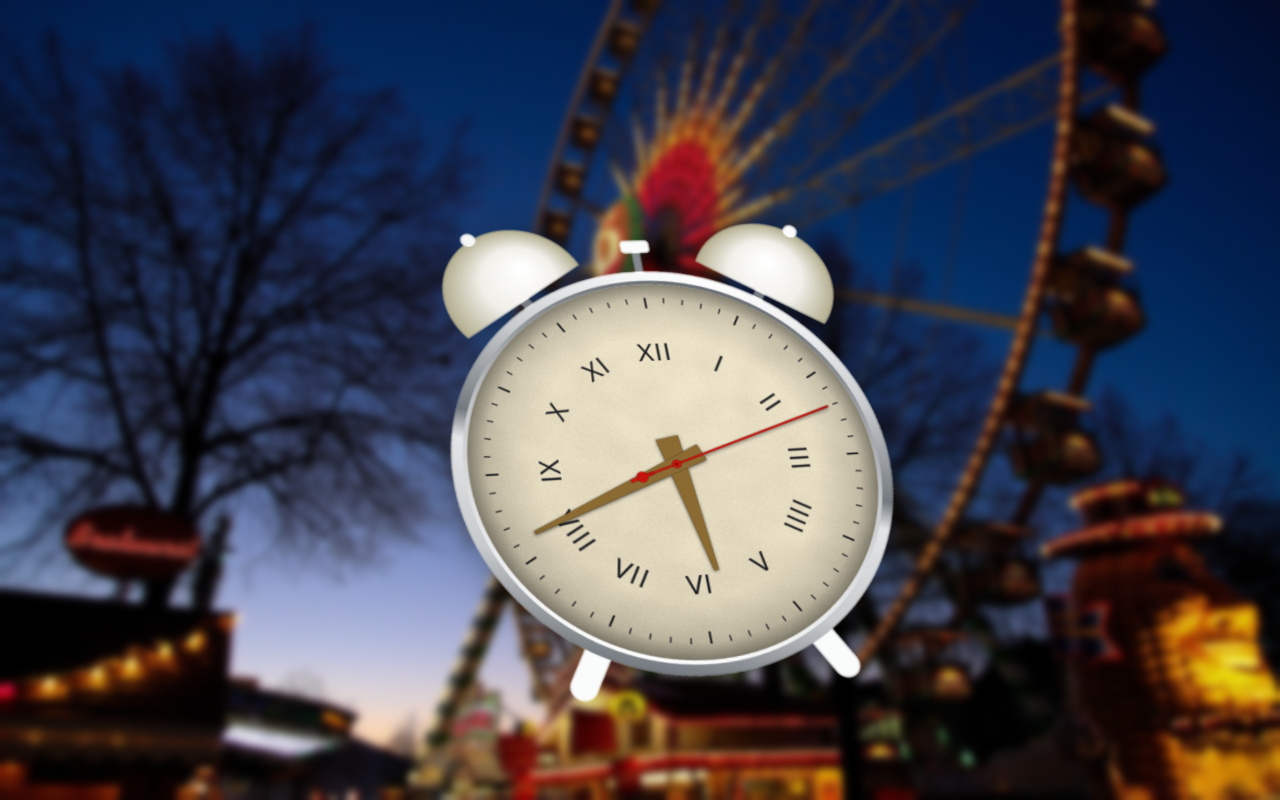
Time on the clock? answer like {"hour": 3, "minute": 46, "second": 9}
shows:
{"hour": 5, "minute": 41, "second": 12}
